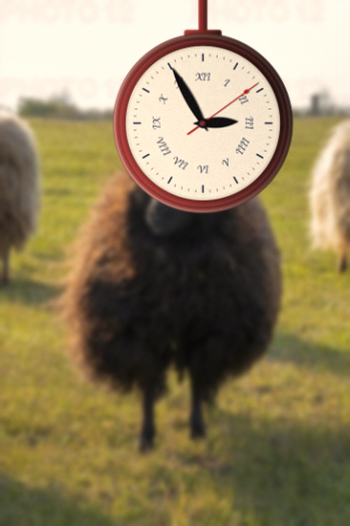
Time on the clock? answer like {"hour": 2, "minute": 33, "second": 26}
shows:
{"hour": 2, "minute": 55, "second": 9}
